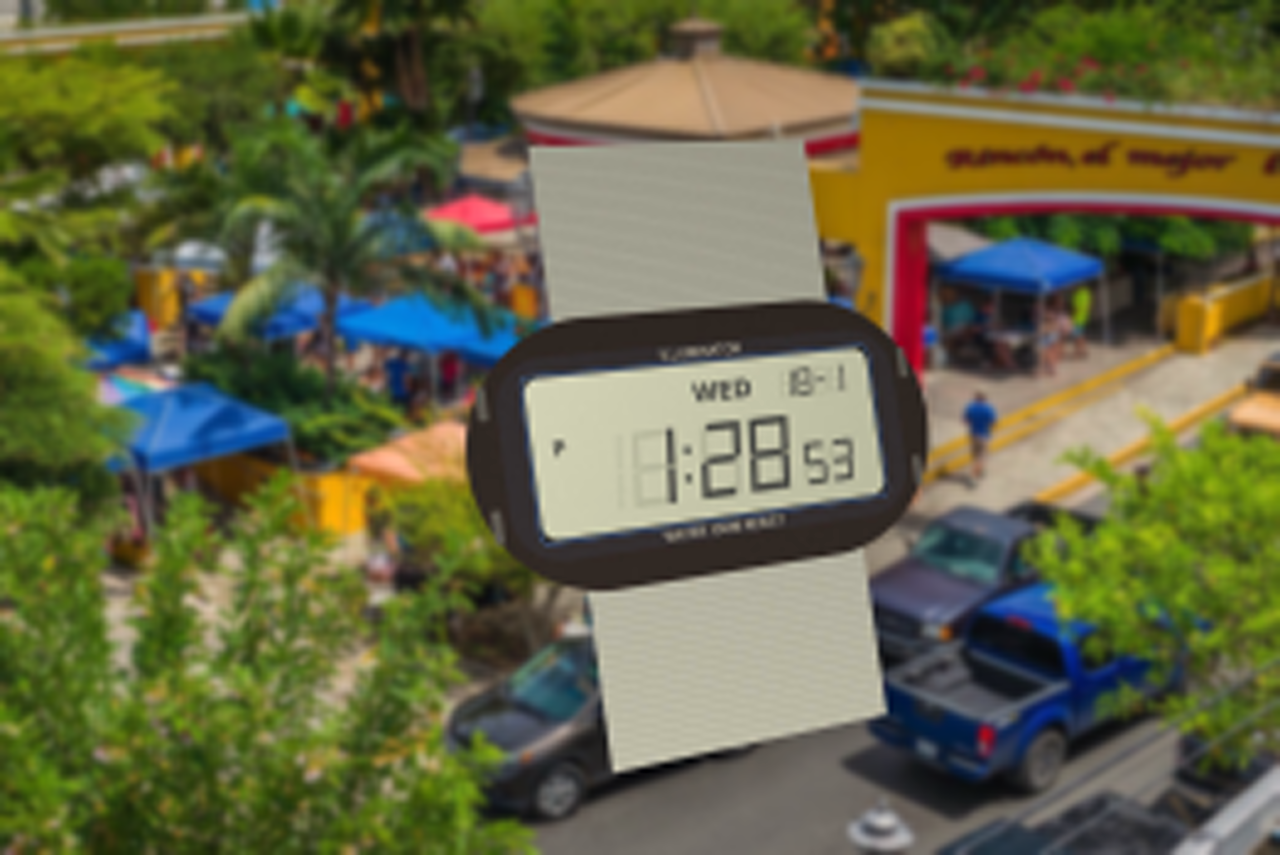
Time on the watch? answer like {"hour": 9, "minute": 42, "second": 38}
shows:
{"hour": 1, "minute": 28, "second": 53}
